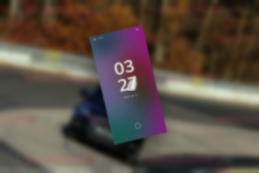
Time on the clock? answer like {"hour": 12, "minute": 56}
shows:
{"hour": 3, "minute": 27}
